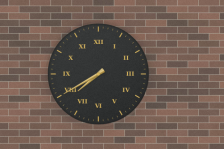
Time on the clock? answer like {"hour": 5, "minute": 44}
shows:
{"hour": 7, "minute": 40}
